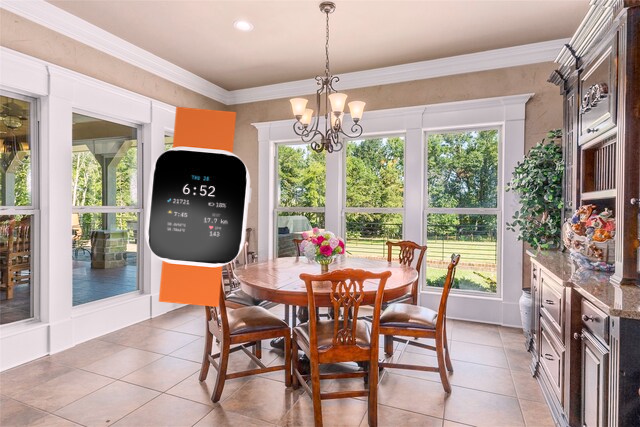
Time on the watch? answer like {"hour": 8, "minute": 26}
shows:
{"hour": 6, "minute": 52}
